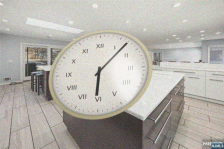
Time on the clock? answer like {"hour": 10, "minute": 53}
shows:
{"hour": 6, "minute": 7}
